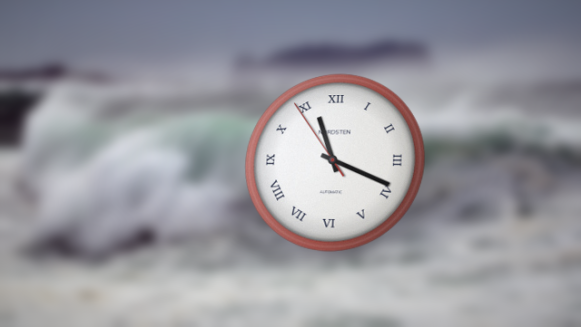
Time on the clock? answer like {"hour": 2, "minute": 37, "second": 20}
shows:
{"hour": 11, "minute": 18, "second": 54}
